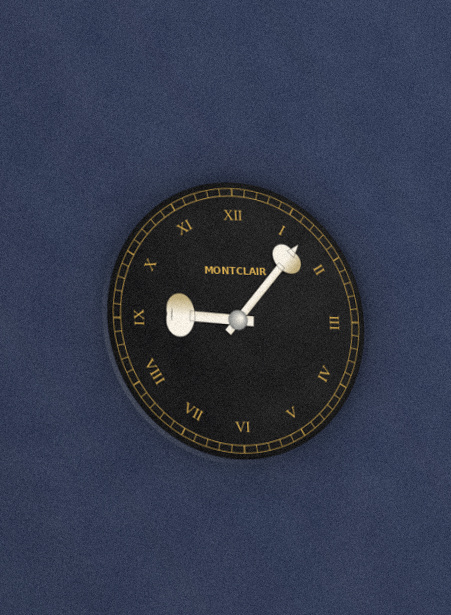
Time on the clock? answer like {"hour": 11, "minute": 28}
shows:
{"hour": 9, "minute": 7}
